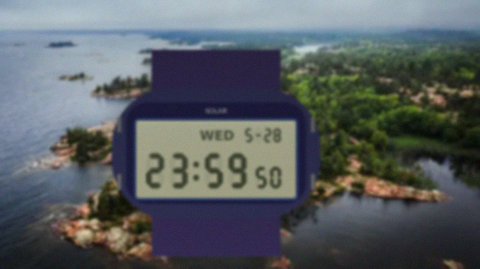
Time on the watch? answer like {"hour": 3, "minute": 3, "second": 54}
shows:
{"hour": 23, "minute": 59, "second": 50}
